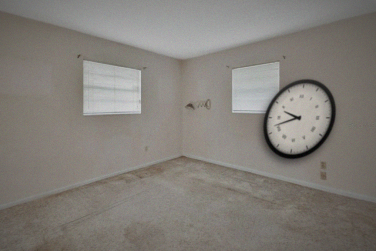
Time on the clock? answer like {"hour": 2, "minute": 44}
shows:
{"hour": 9, "minute": 42}
